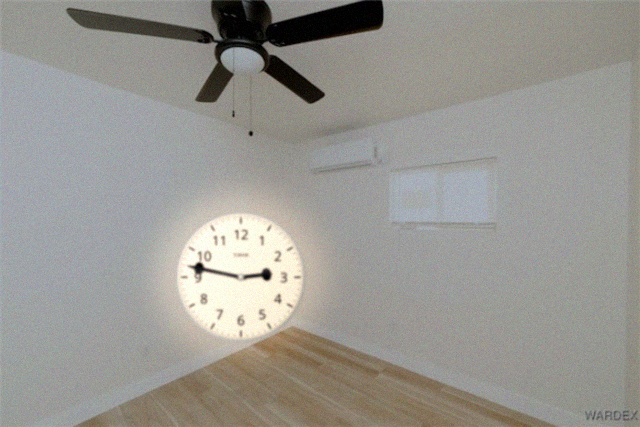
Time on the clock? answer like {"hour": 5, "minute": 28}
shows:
{"hour": 2, "minute": 47}
